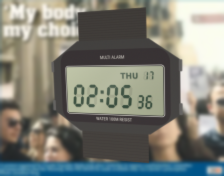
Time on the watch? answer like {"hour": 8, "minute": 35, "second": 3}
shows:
{"hour": 2, "minute": 5, "second": 36}
